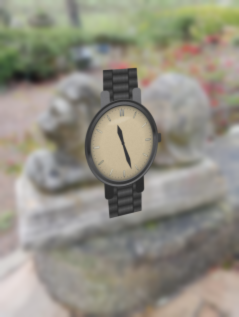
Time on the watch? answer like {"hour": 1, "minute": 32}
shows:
{"hour": 11, "minute": 27}
